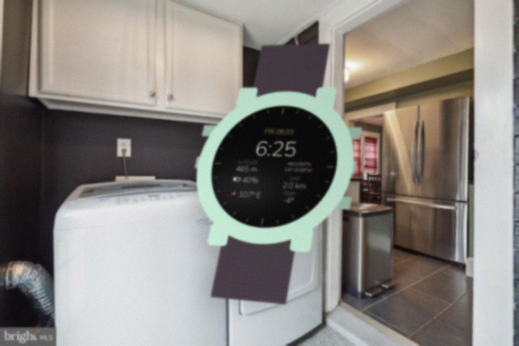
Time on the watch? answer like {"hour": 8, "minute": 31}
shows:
{"hour": 6, "minute": 25}
